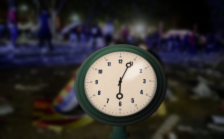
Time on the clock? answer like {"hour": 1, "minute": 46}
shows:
{"hour": 6, "minute": 4}
